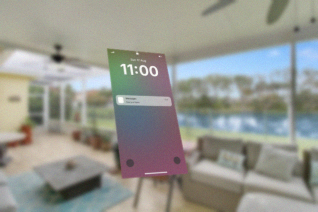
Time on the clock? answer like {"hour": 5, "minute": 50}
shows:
{"hour": 11, "minute": 0}
